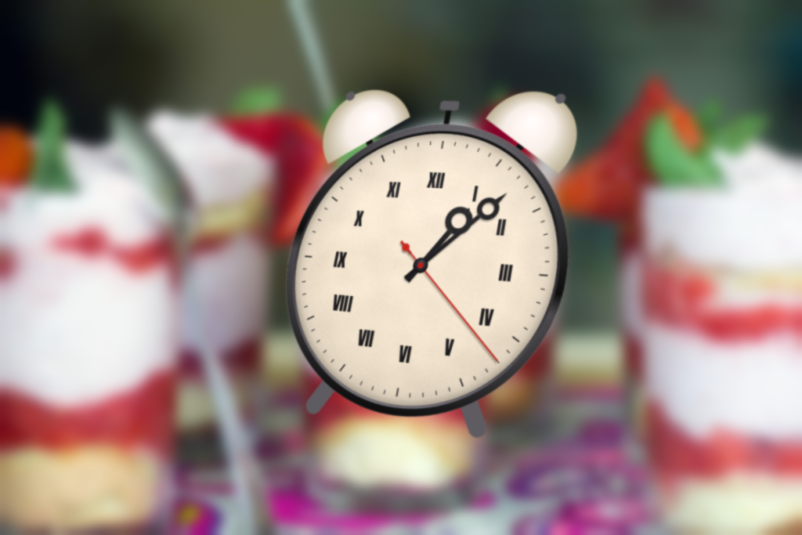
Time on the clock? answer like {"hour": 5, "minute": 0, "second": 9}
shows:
{"hour": 1, "minute": 7, "second": 22}
